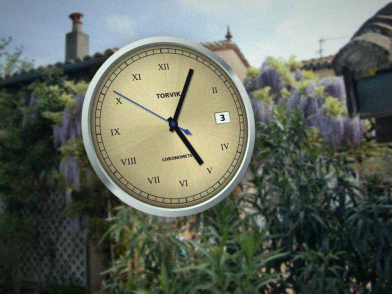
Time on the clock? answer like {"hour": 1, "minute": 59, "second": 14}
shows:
{"hour": 5, "minute": 4, "second": 51}
